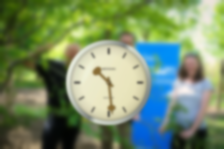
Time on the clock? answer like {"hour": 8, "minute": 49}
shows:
{"hour": 10, "minute": 29}
